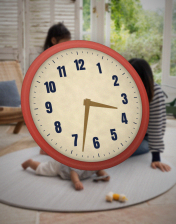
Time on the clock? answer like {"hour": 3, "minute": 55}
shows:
{"hour": 3, "minute": 33}
